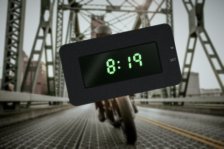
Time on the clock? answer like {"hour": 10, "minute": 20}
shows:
{"hour": 8, "minute": 19}
